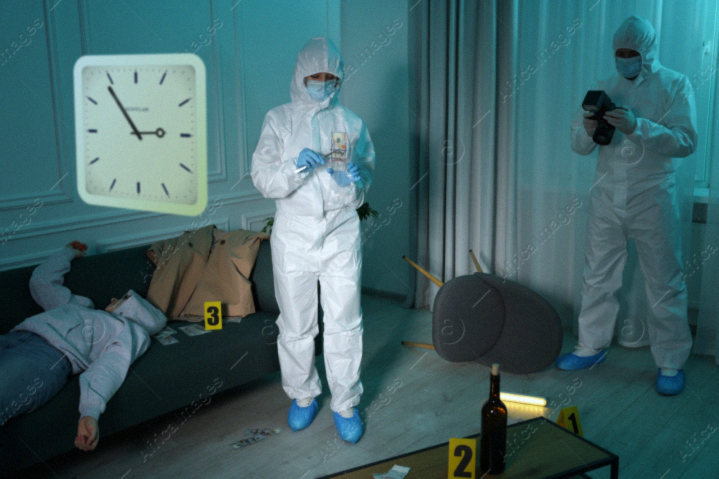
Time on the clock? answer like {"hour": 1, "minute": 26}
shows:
{"hour": 2, "minute": 54}
